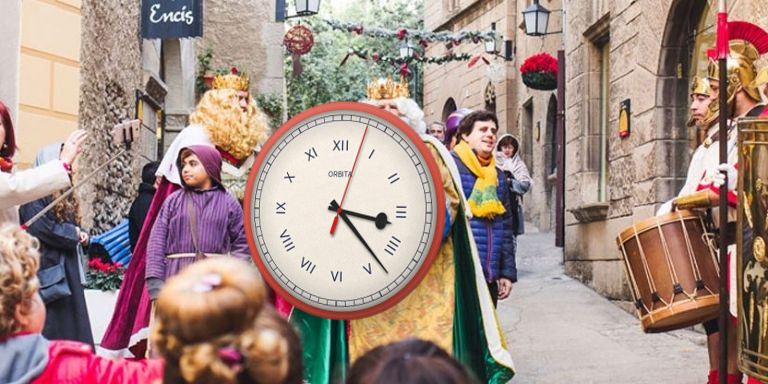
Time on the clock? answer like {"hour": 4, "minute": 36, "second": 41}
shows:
{"hour": 3, "minute": 23, "second": 3}
